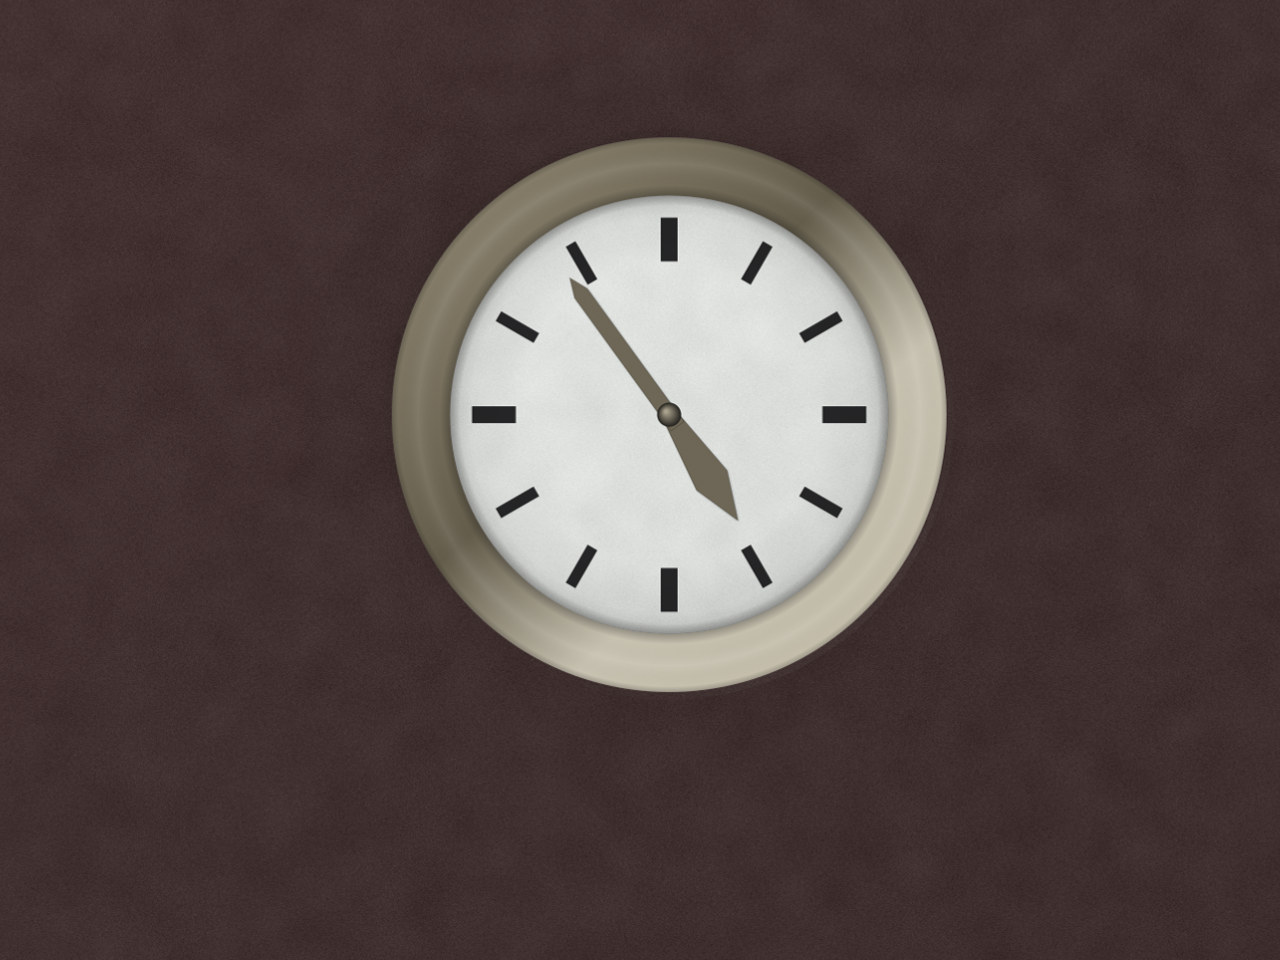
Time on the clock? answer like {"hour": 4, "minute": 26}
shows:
{"hour": 4, "minute": 54}
